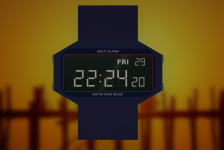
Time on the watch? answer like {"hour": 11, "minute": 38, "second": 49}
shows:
{"hour": 22, "minute": 24, "second": 20}
